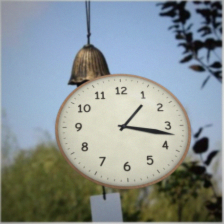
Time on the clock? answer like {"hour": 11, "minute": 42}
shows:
{"hour": 1, "minute": 17}
